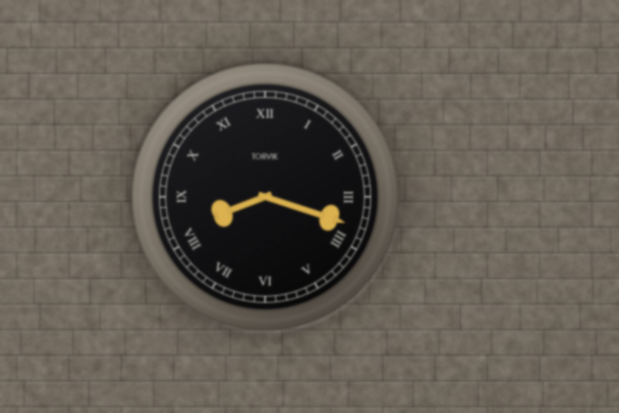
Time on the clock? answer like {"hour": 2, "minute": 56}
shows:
{"hour": 8, "minute": 18}
